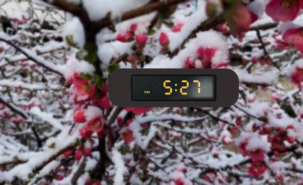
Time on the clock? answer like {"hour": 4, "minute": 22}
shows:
{"hour": 5, "minute": 27}
